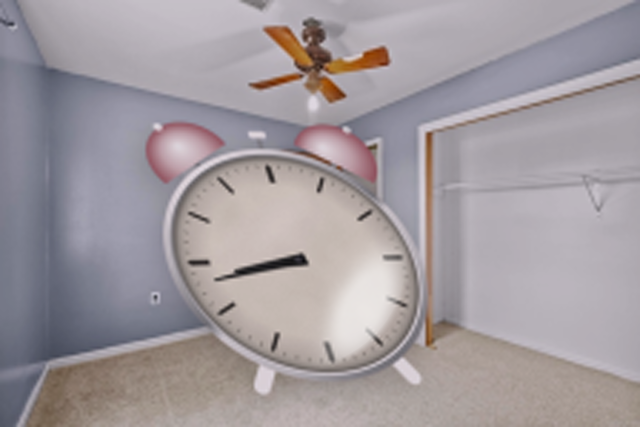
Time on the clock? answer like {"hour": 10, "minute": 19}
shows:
{"hour": 8, "minute": 43}
